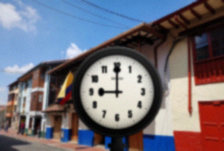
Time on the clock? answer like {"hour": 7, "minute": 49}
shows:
{"hour": 9, "minute": 0}
